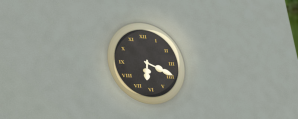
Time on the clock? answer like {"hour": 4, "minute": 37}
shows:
{"hour": 6, "minute": 19}
